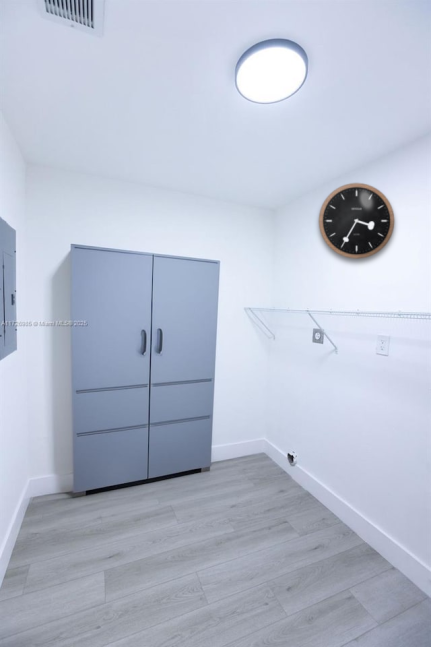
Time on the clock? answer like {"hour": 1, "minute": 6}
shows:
{"hour": 3, "minute": 35}
